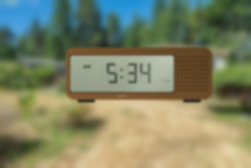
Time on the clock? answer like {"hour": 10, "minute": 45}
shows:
{"hour": 5, "minute": 34}
